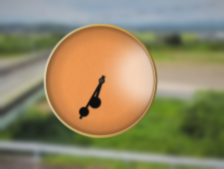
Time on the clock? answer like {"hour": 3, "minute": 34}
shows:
{"hour": 6, "minute": 35}
